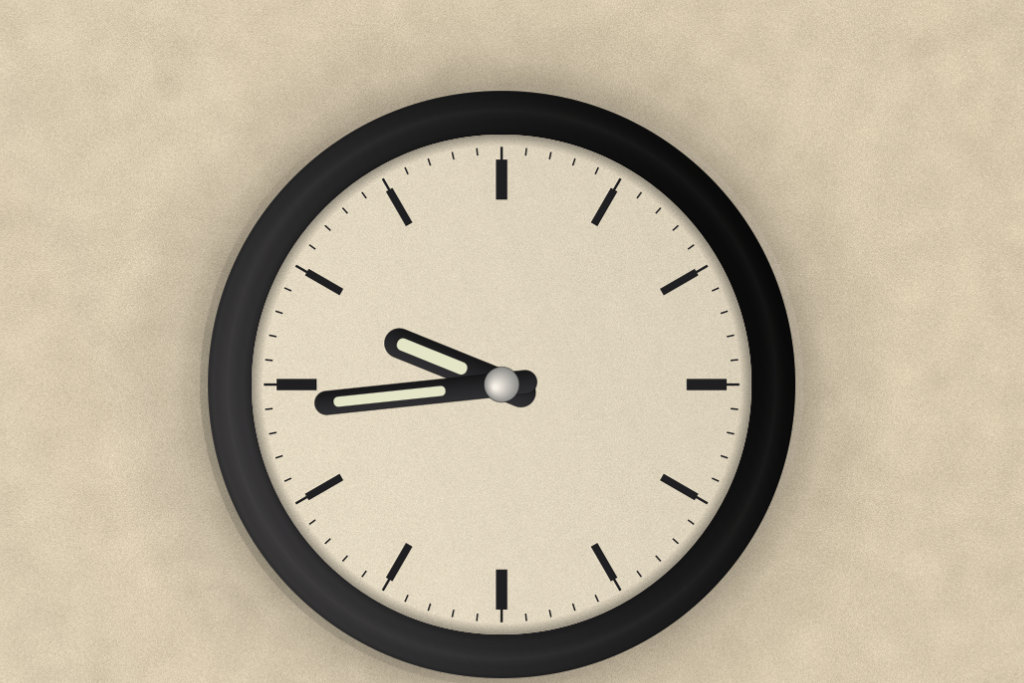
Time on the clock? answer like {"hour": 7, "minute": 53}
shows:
{"hour": 9, "minute": 44}
